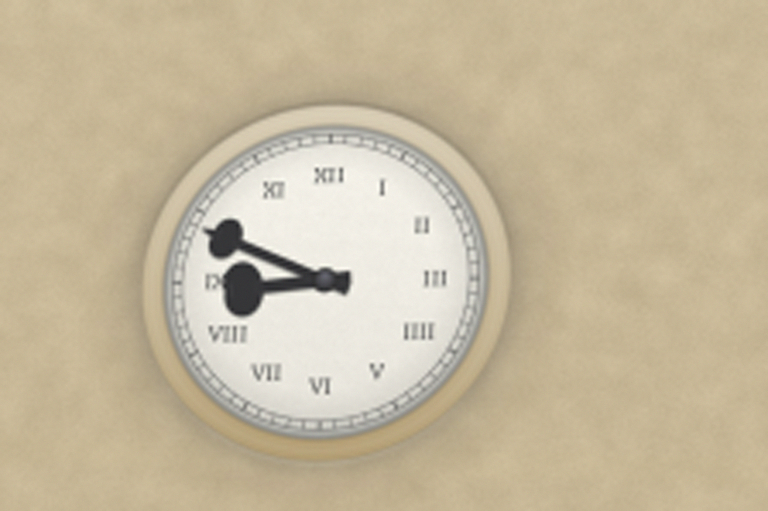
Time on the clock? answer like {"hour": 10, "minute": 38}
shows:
{"hour": 8, "minute": 49}
